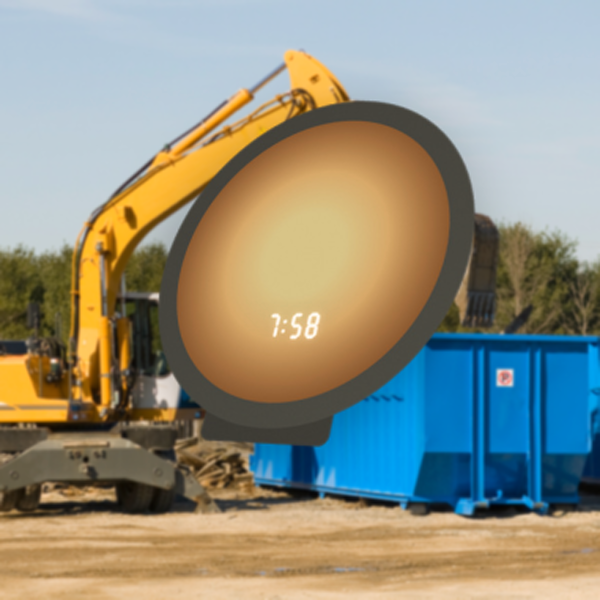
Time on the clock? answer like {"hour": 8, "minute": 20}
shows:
{"hour": 7, "minute": 58}
